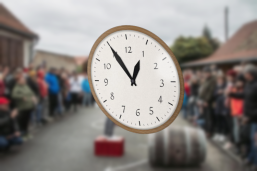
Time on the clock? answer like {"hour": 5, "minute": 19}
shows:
{"hour": 12, "minute": 55}
